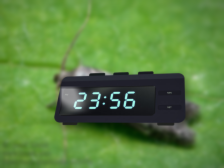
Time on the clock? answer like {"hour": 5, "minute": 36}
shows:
{"hour": 23, "minute": 56}
